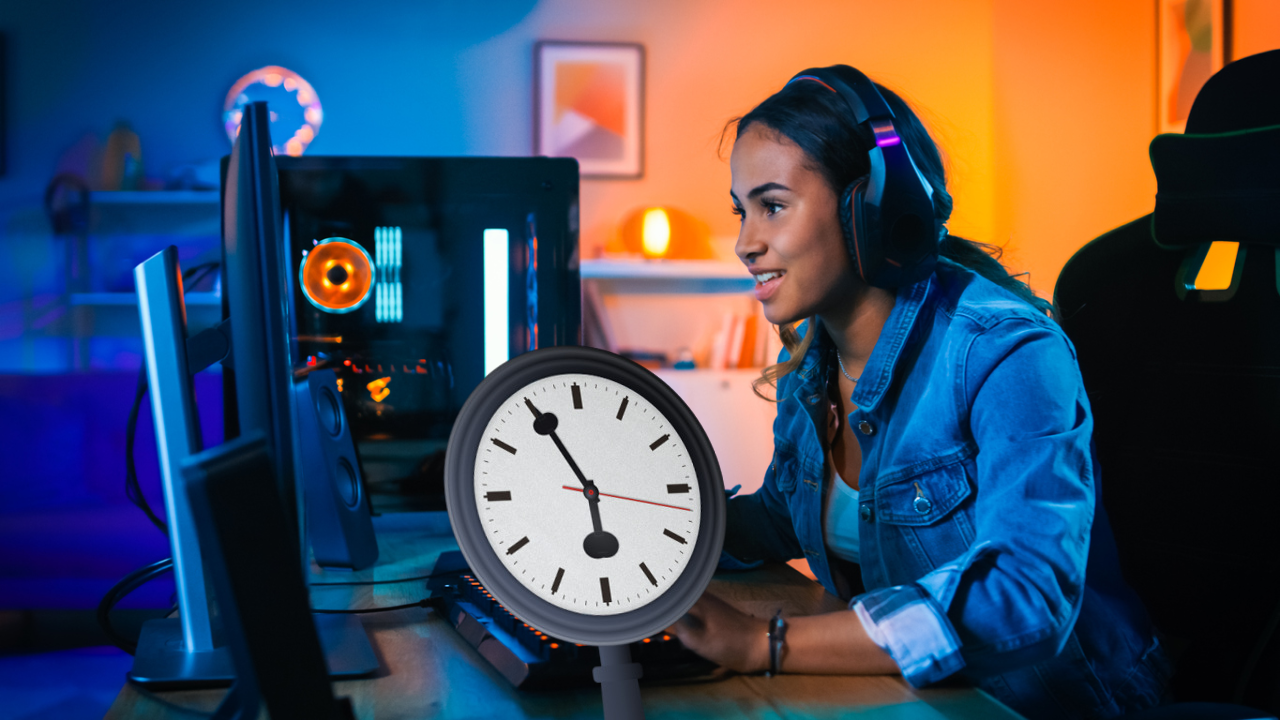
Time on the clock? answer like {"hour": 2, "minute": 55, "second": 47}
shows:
{"hour": 5, "minute": 55, "second": 17}
